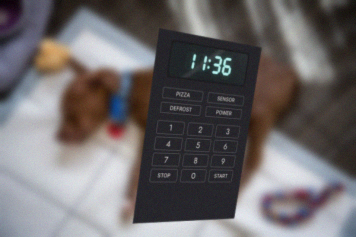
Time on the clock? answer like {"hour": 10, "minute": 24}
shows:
{"hour": 11, "minute": 36}
